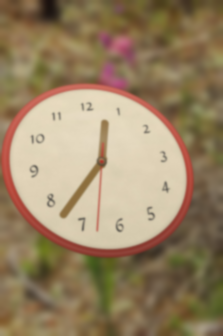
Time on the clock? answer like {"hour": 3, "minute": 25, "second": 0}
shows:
{"hour": 12, "minute": 37, "second": 33}
